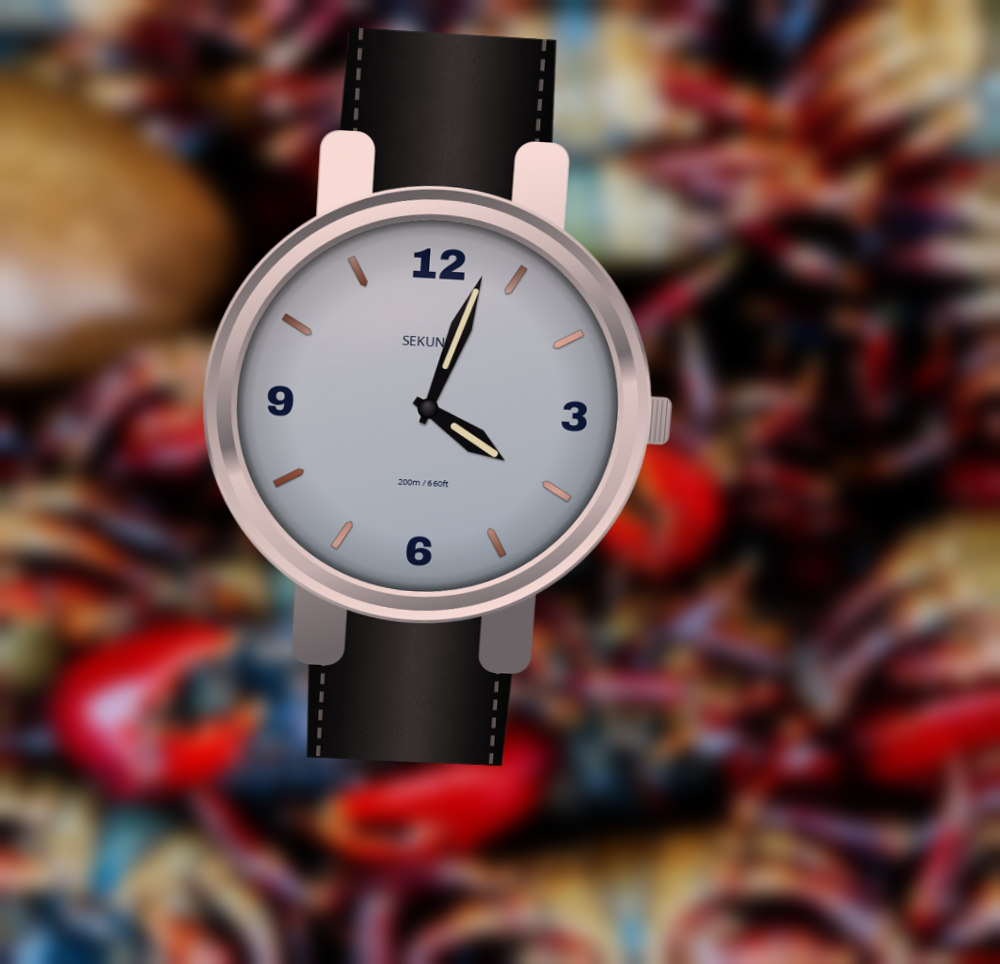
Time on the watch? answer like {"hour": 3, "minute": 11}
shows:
{"hour": 4, "minute": 3}
